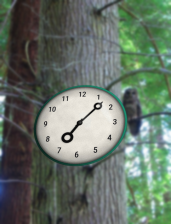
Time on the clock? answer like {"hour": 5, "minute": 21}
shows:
{"hour": 7, "minute": 7}
